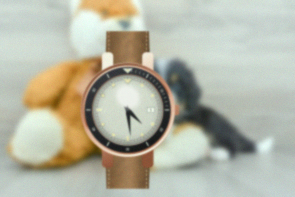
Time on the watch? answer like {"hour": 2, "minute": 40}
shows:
{"hour": 4, "minute": 29}
